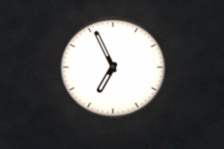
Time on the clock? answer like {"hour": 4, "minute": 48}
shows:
{"hour": 6, "minute": 56}
